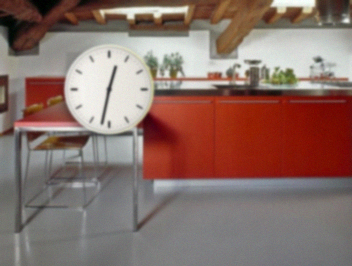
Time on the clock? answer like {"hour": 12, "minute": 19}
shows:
{"hour": 12, "minute": 32}
